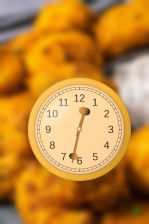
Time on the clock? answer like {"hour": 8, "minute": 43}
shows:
{"hour": 12, "minute": 32}
